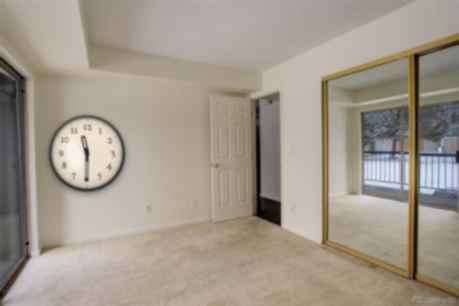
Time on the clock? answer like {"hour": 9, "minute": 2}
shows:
{"hour": 11, "minute": 30}
